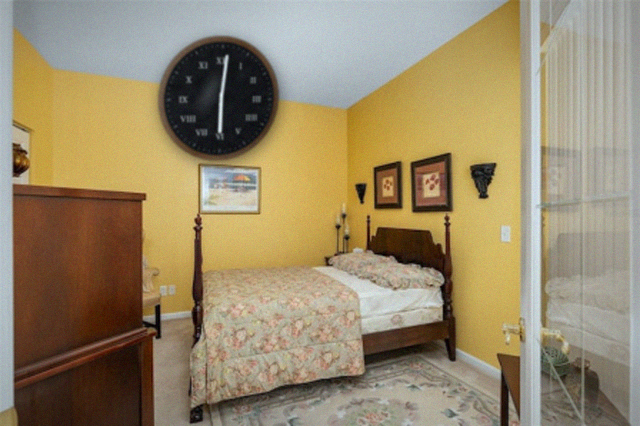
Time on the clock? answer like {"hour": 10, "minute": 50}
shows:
{"hour": 6, "minute": 1}
